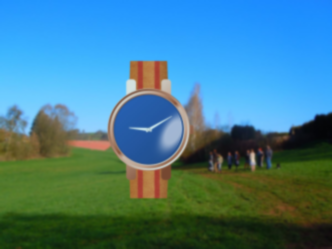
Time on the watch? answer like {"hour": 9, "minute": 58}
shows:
{"hour": 9, "minute": 10}
